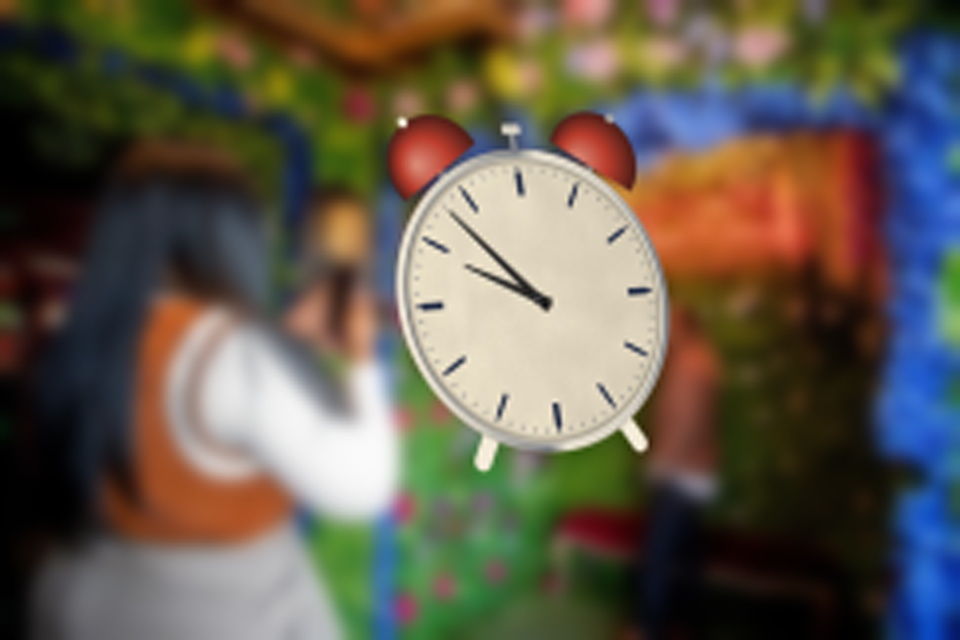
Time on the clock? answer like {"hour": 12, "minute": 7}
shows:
{"hour": 9, "minute": 53}
